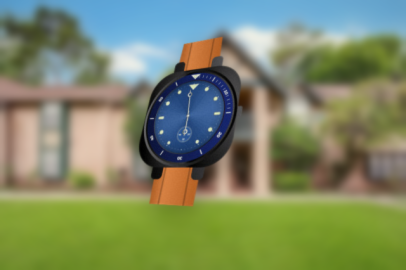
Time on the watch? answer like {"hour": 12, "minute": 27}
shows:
{"hour": 5, "minute": 59}
